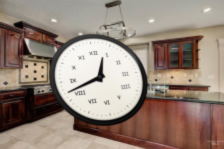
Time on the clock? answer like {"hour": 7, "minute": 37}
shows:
{"hour": 12, "minute": 42}
